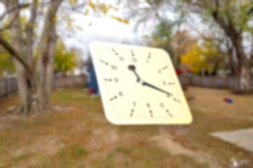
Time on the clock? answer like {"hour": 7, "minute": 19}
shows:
{"hour": 11, "minute": 19}
